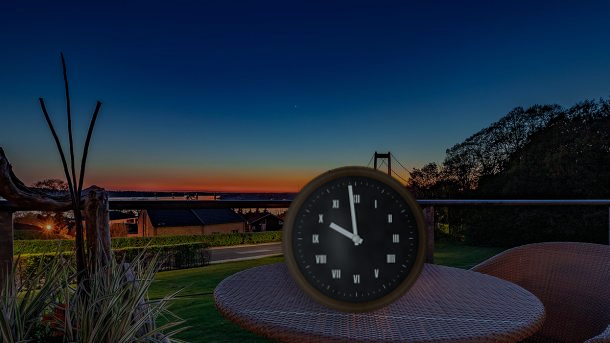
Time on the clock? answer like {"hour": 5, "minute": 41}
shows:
{"hour": 9, "minute": 59}
